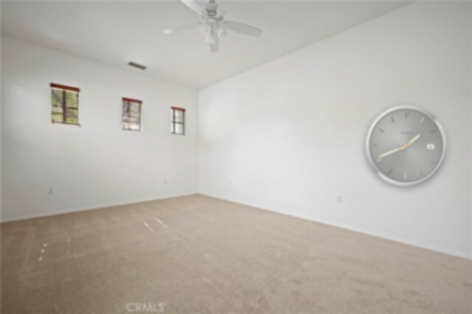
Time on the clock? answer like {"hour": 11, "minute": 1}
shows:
{"hour": 1, "minute": 41}
